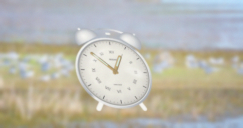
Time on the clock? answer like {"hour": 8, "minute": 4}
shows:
{"hour": 12, "minute": 52}
